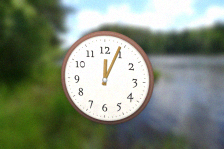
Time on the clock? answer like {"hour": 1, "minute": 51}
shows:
{"hour": 12, "minute": 4}
